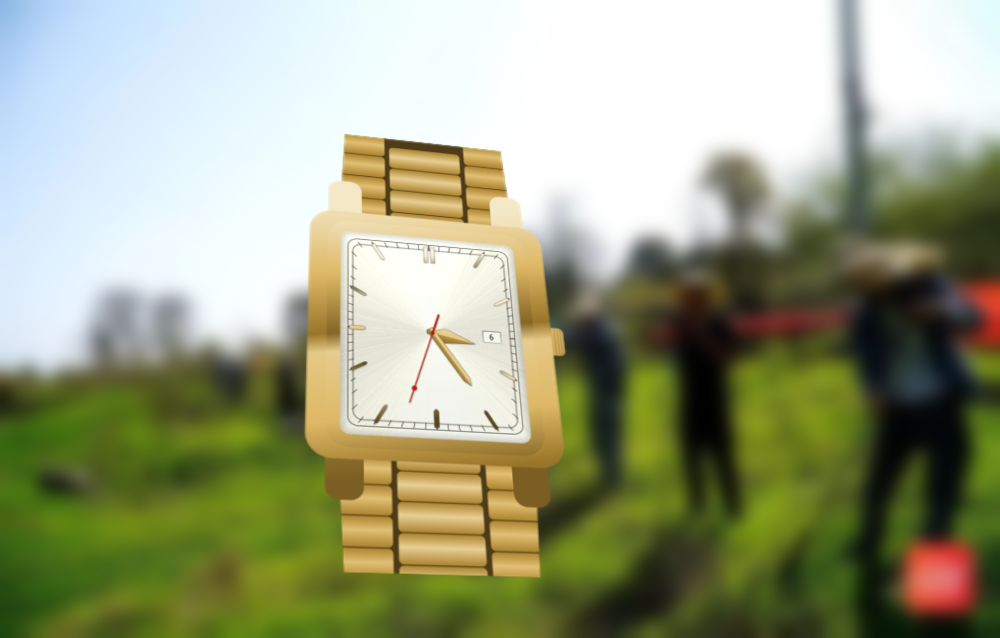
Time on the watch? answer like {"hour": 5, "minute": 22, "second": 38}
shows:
{"hour": 3, "minute": 24, "second": 33}
